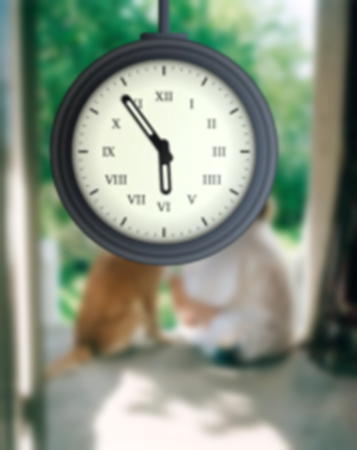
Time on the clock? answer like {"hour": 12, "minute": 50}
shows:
{"hour": 5, "minute": 54}
